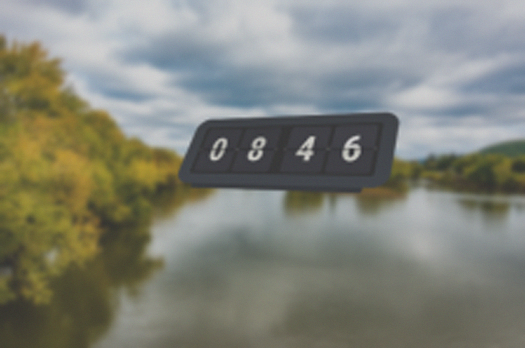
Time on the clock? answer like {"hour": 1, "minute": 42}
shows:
{"hour": 8, "minute": 46}
